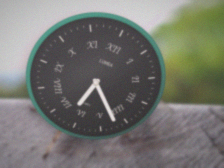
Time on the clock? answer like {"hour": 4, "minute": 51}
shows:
{"hour": 6, "minute": 22}
